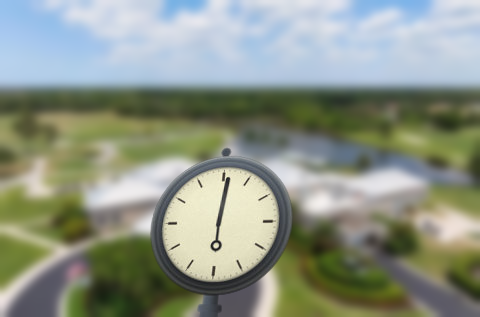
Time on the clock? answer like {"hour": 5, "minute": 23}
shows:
{"hour": 6, "minute": 1}
